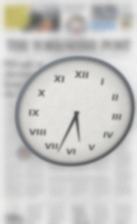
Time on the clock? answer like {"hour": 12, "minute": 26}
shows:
{"hour": 5, "minute": 33}
